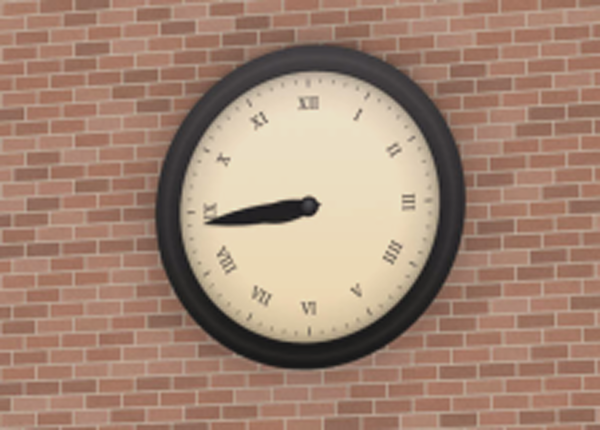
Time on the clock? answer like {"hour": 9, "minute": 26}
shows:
{"hour": 8, "minute": 44}
